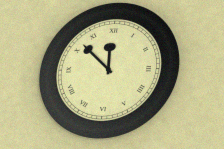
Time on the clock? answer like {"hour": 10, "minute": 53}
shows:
{"hour": 11, "minute": 52}
